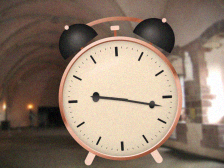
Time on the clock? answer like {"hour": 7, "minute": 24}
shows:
{"hour": 9, "minute": 17}
